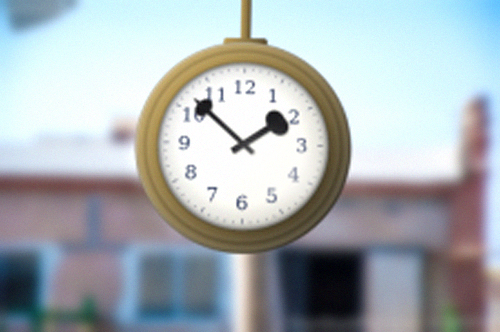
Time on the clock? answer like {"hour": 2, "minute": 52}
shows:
{"hour": 1, "minute": 52}
